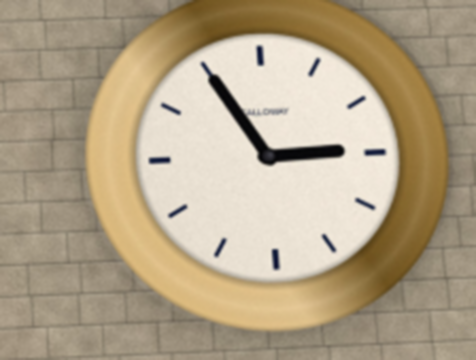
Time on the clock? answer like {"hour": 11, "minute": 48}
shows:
{"hour": 2, "minute": 55}
